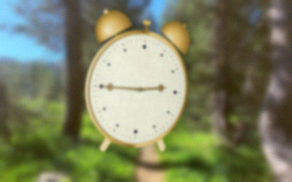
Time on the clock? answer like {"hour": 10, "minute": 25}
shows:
{"hour": 2, "minute": 45}
